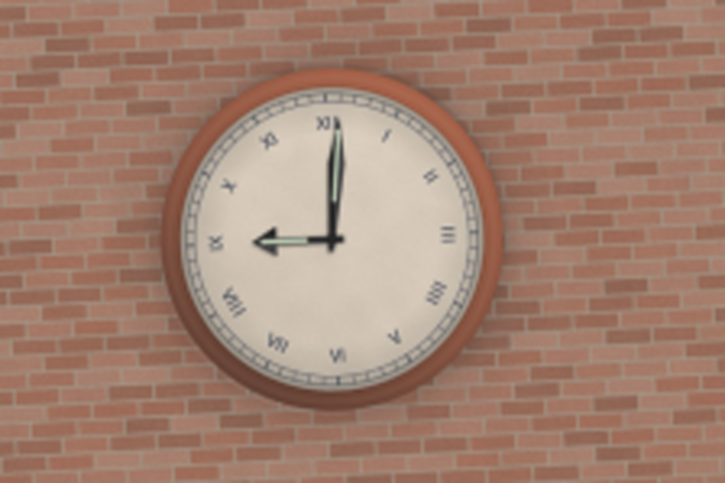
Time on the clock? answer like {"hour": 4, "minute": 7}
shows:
{"hour": 9, "minute": 1}
